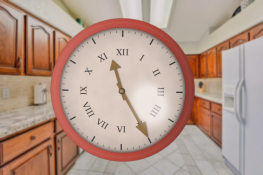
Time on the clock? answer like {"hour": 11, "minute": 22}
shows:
{"hour": 11, "minute": 25}
